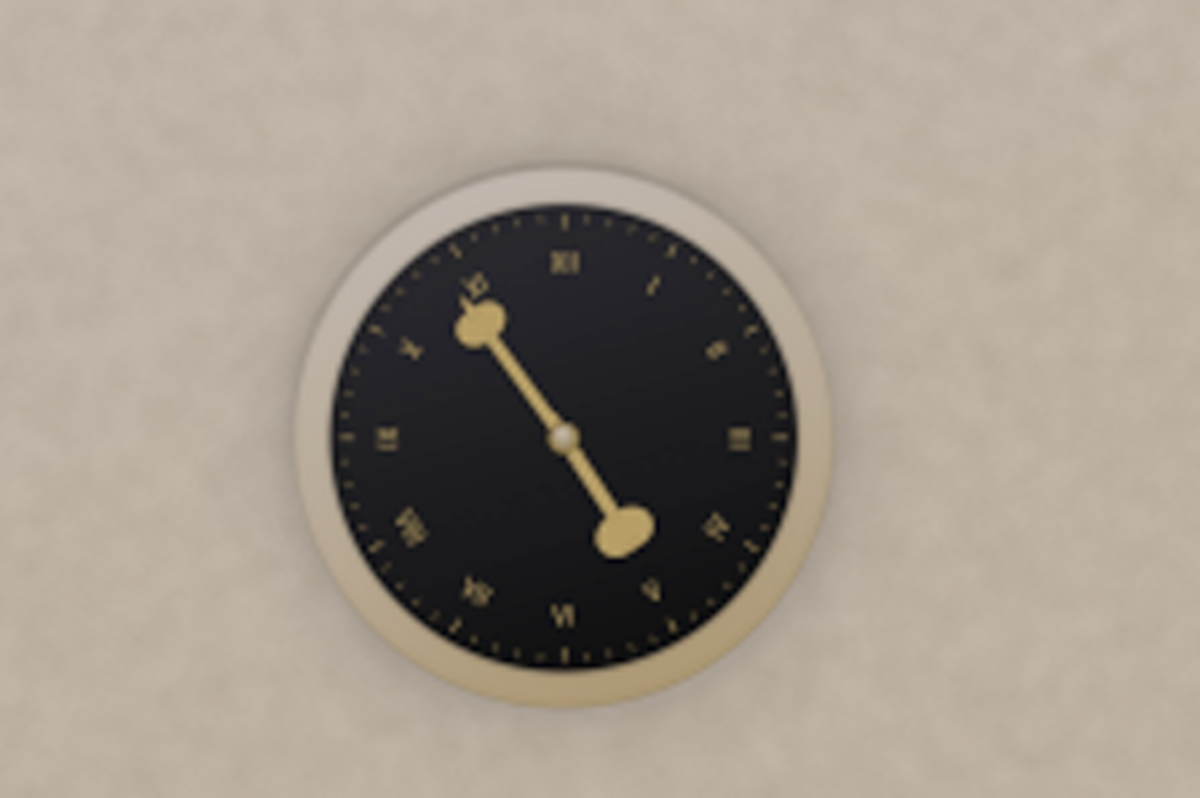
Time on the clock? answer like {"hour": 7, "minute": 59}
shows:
{"hour": 4, "minute": 54}
